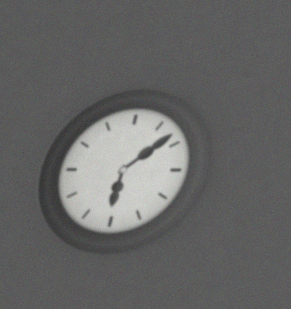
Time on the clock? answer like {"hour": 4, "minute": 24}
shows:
{"hour": 6, "minute": 8}
